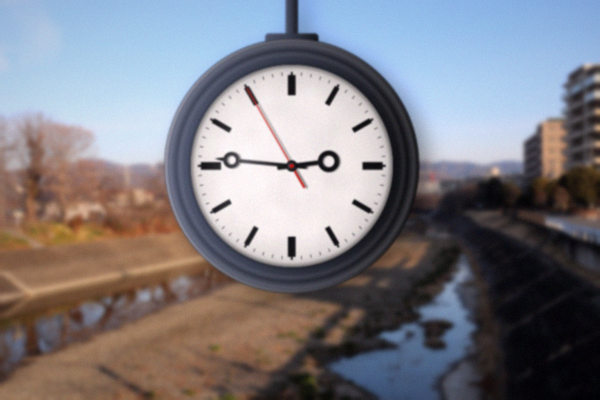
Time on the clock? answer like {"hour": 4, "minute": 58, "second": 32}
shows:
{"hour": 2, "minute": 45, "second": 55}
